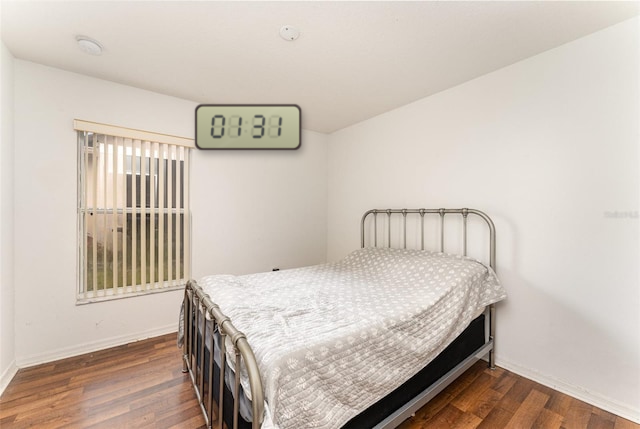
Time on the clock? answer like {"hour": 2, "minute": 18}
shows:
{"hour": 1, "minute": 31}
